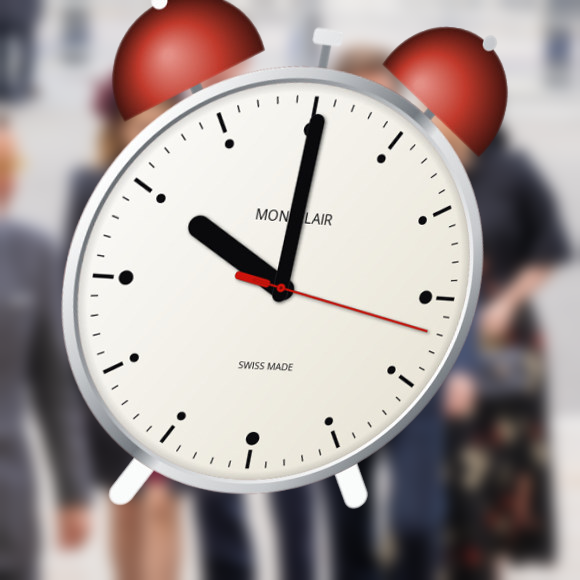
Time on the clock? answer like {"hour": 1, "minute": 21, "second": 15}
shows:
{"hour": 10, "minute": 0, "second": 17}
